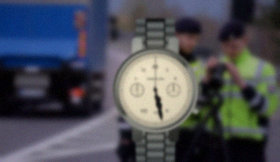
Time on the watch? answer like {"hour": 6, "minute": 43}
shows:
{"hour": 5, "minute": 28}
